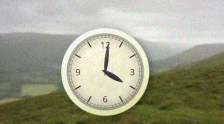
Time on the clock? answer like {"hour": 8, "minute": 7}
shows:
{"hour": 4, "minute": 1}
